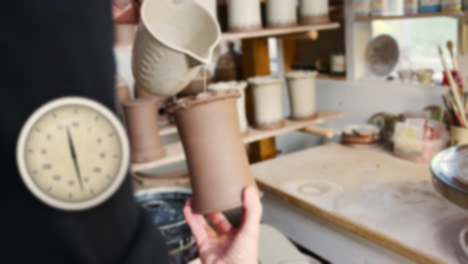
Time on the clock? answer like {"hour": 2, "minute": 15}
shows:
{"hour": 11, "minute": 27}
